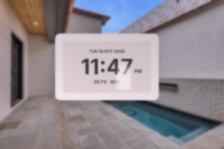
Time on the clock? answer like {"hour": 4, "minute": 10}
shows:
{"hour": 11, "minute": 47}
